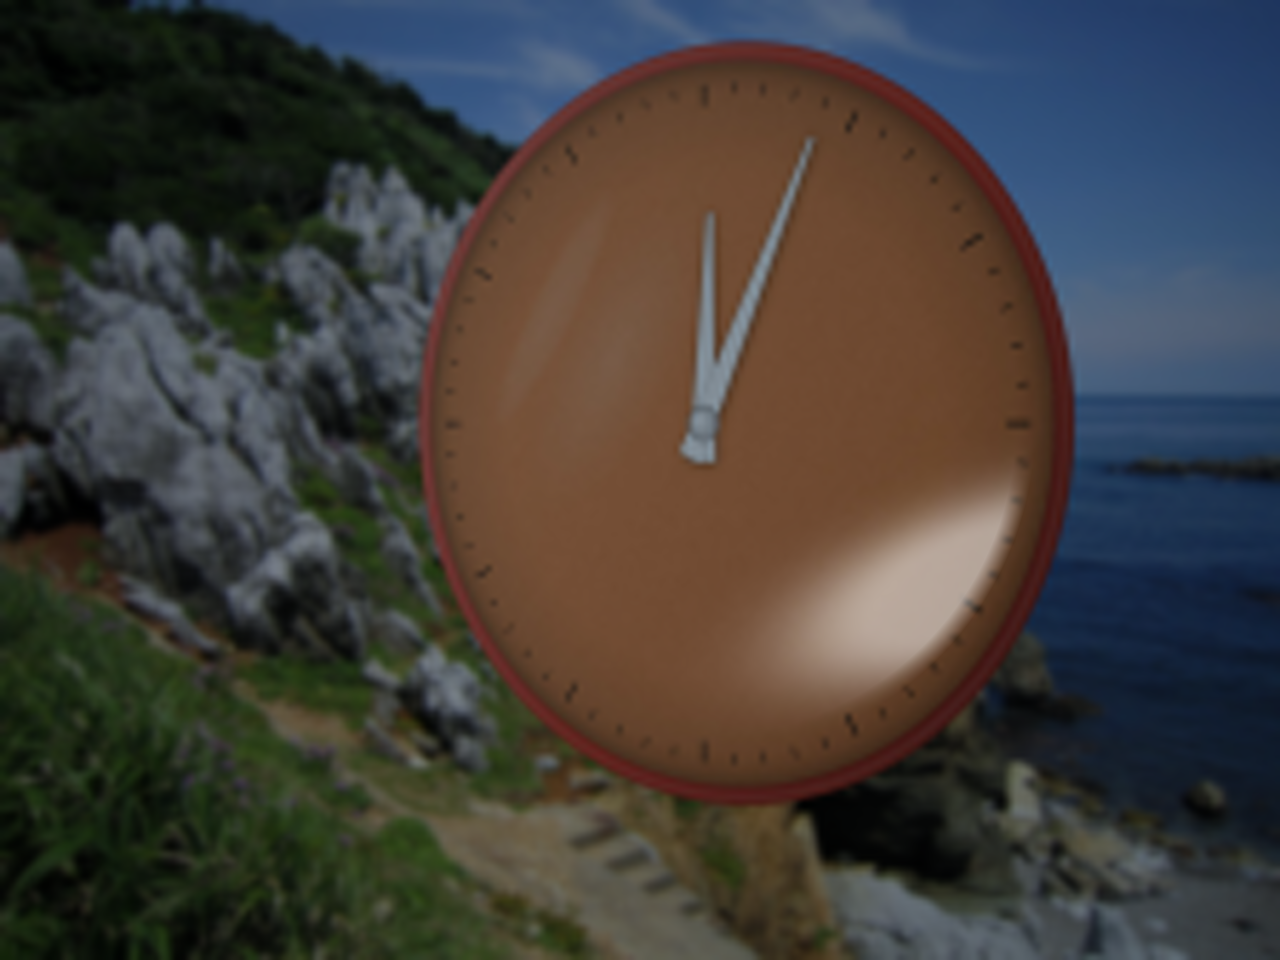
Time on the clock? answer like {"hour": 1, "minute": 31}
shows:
{"hour": 12, "minute": 4}
